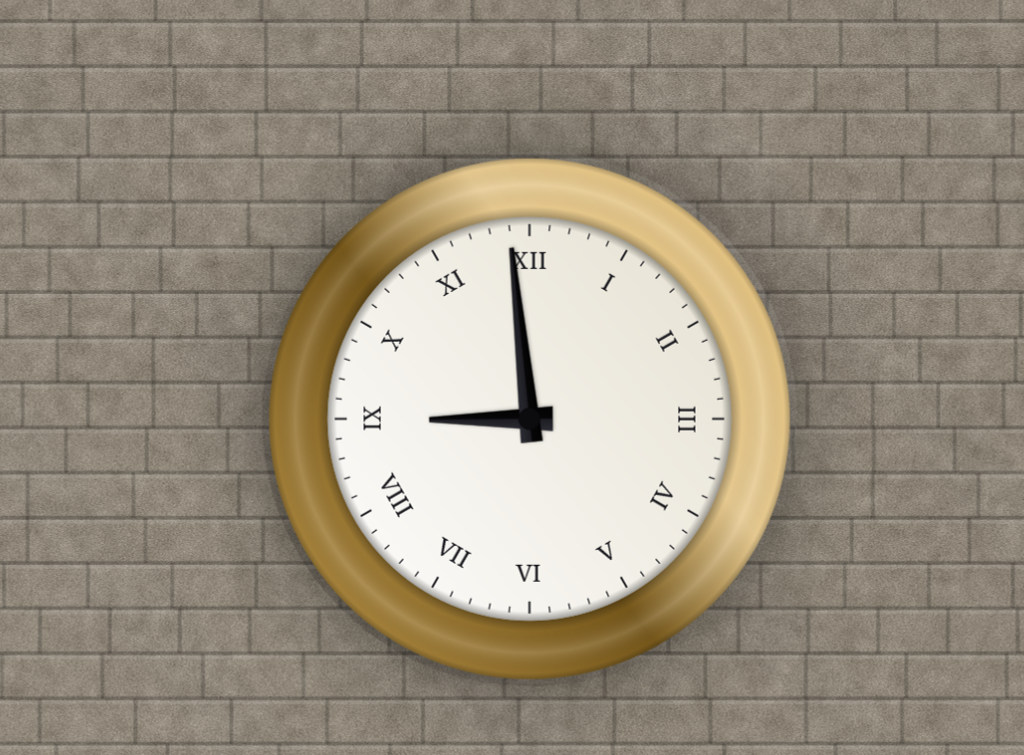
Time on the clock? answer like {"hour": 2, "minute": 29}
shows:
{"hour": 8, "minute": 59}
